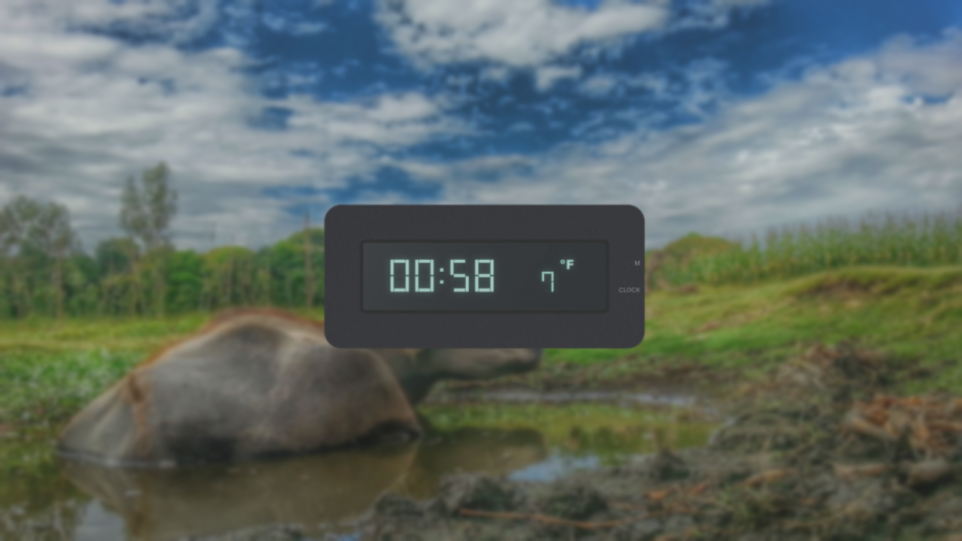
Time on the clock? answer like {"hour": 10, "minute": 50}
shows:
{"hour": 0, "minute": 58}
